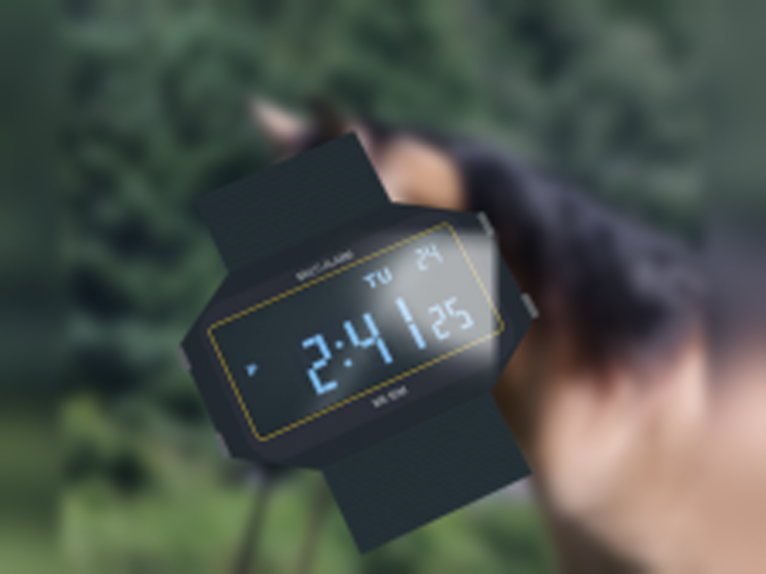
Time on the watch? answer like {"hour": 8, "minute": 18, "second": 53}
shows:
{"hour": 2, "minute": 41, "second": 25}
